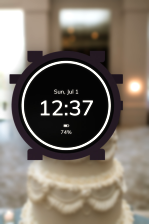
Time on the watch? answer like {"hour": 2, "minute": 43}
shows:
{"hour": 12, "minute": 37}
